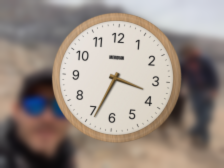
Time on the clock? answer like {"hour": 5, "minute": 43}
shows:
{"hour": 3, "minute": 34}
